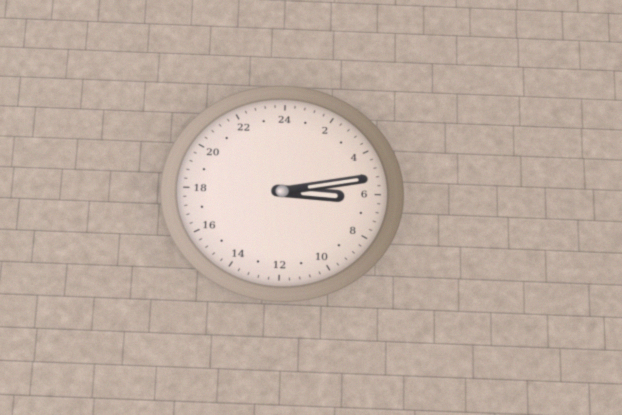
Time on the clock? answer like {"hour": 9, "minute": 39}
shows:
{"hour": 6, "minute": 13}
